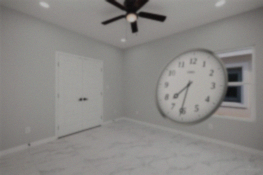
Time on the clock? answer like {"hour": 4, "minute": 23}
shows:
{"hour": 7, "minute": 31}
